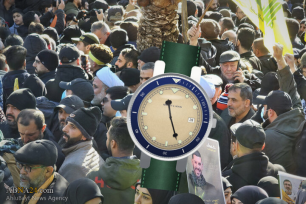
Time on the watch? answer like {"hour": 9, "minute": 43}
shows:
{"hour": 11, "minute": 26}
